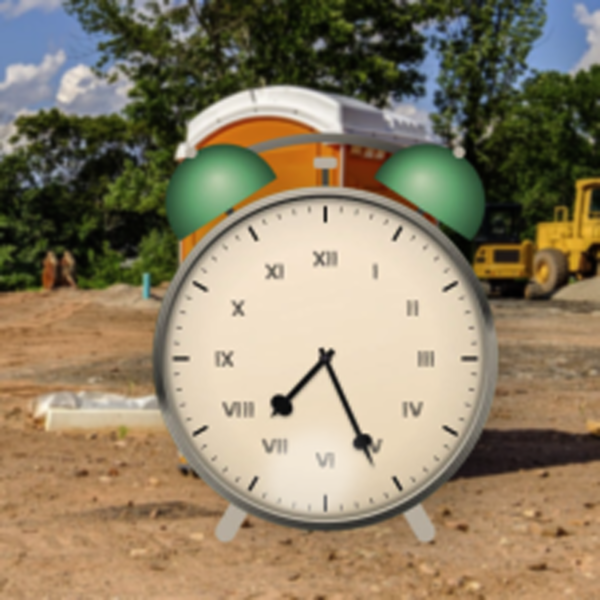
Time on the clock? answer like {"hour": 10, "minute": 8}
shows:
{"hour": 7, "minute": 26}
